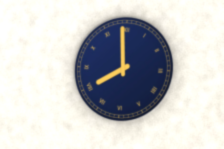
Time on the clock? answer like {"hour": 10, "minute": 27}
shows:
{"hour": 7, "minute": 59}
